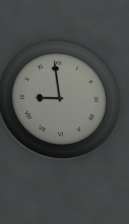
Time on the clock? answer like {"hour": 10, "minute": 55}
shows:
{"hour": 8, "minute": 59}
